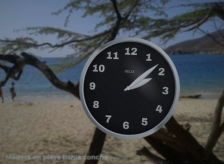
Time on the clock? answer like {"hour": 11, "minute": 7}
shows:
{"hour": 2, "minute": 8}
